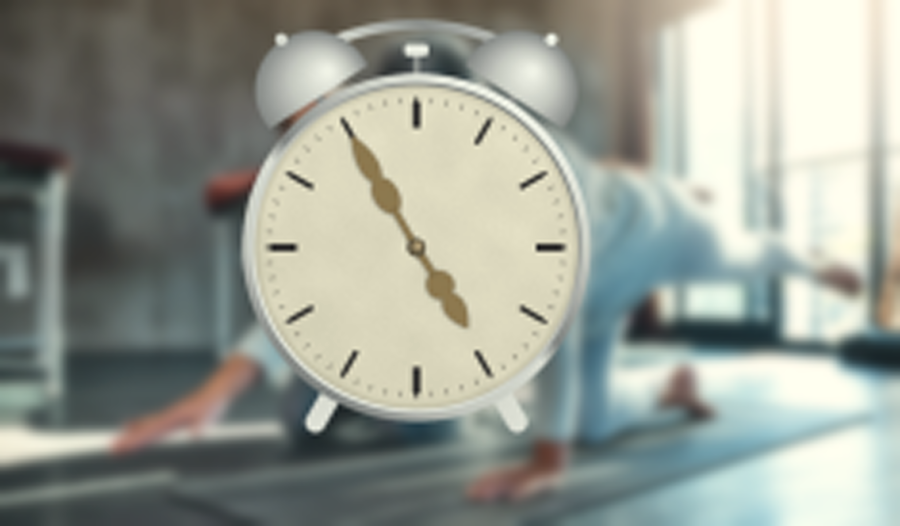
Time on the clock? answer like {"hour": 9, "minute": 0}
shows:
{"hour": 4, "minute": 55}
